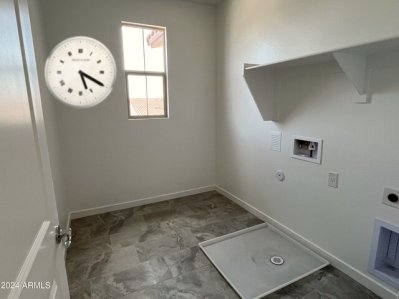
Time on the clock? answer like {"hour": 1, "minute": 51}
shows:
{"hour": 5, "minute": 20}
